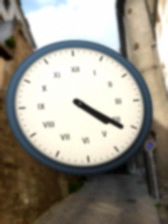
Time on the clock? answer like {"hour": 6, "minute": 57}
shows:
{"hour": 4, "minute": 21}
